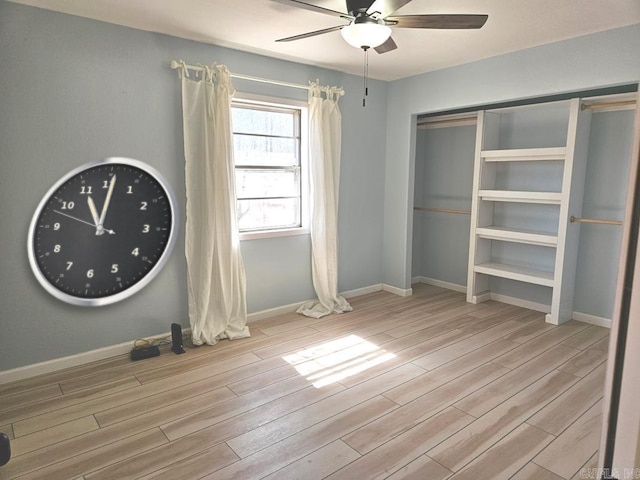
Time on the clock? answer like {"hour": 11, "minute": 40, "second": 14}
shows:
{"hour": 11, "minute": 0, "second": 48}
